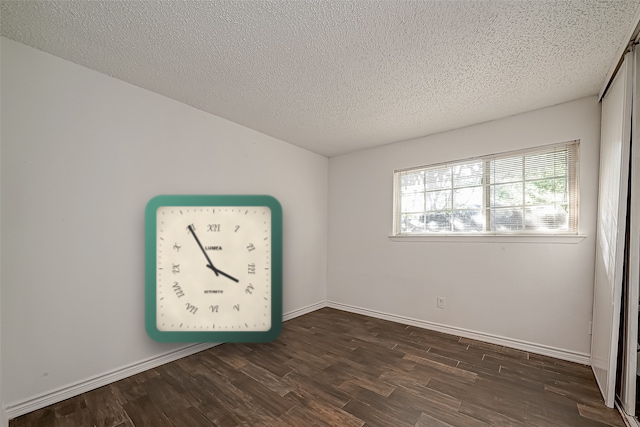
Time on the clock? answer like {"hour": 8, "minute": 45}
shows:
{"hour": 3, "minute": 55}
